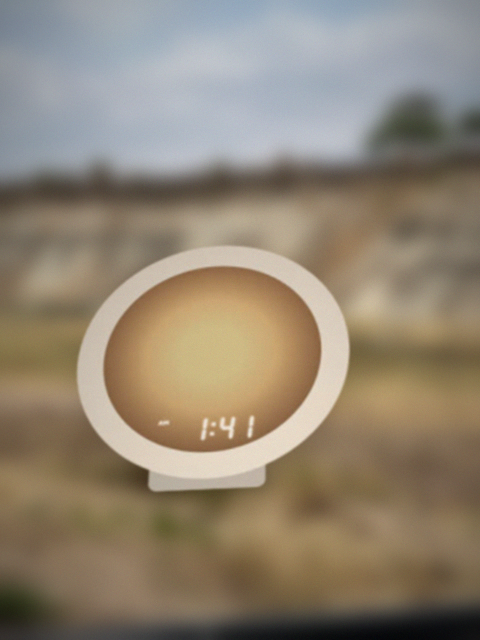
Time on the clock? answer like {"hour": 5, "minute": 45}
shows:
{"hour": 1, "minute": 41}
